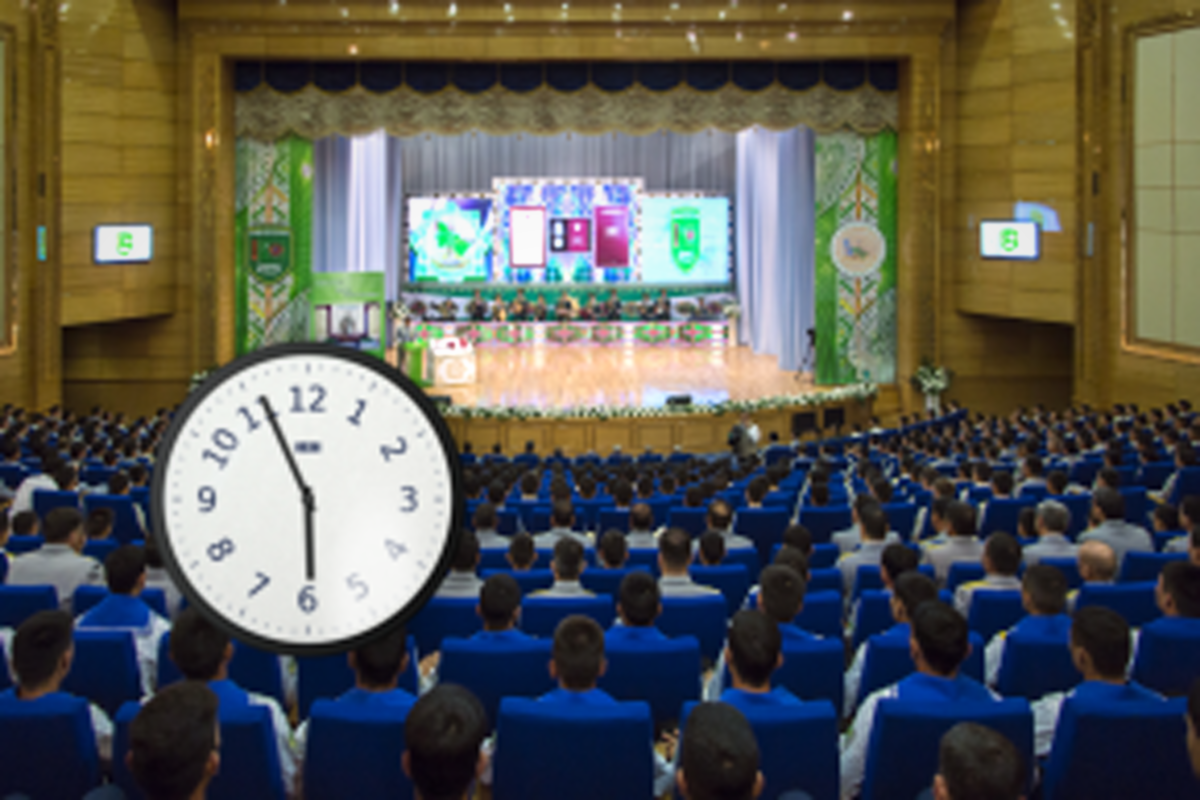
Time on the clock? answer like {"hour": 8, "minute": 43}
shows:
{"hour": 5, "minute": 56}
